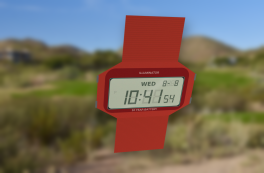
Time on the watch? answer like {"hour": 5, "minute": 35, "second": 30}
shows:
{"hour": 10, "minute": 41, "second": 54}
